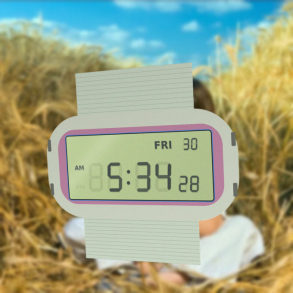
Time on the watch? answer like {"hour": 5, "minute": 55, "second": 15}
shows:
{"hour": 5, "minute": 34, "second": 28}
